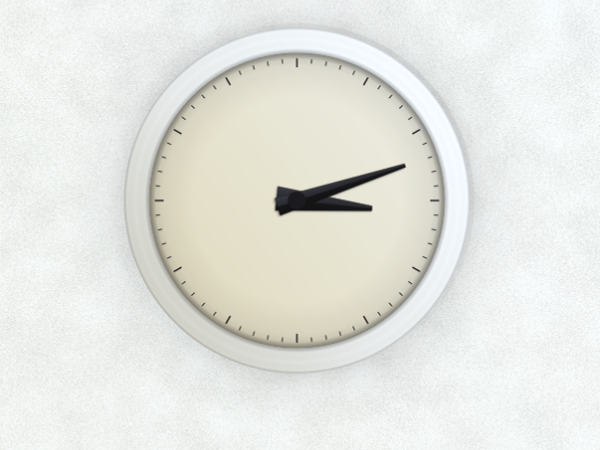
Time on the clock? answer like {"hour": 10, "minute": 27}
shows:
{"hour": 3, "minute": 12}
